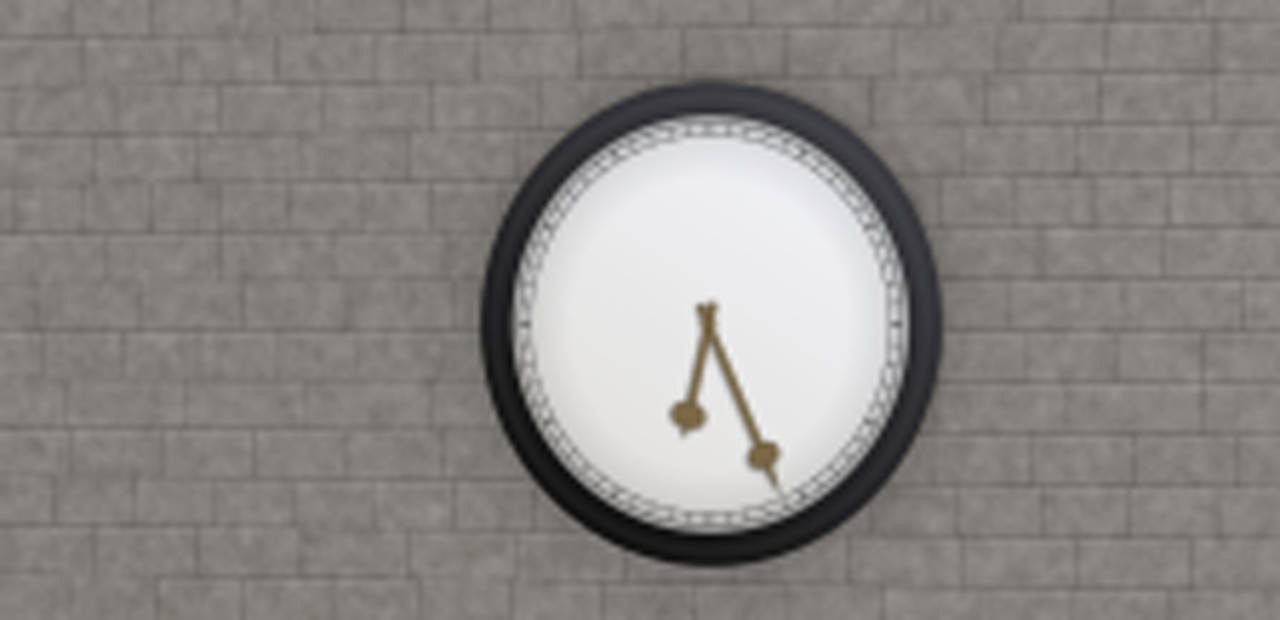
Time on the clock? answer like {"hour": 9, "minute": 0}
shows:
{"hour": 6, "minute": 26}
